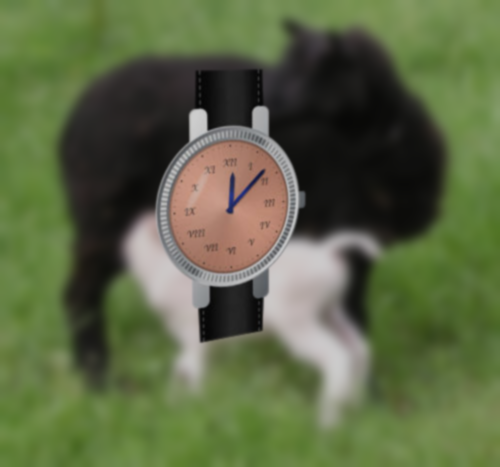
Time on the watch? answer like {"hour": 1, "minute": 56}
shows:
{"hour": 12, "minute": 8}
